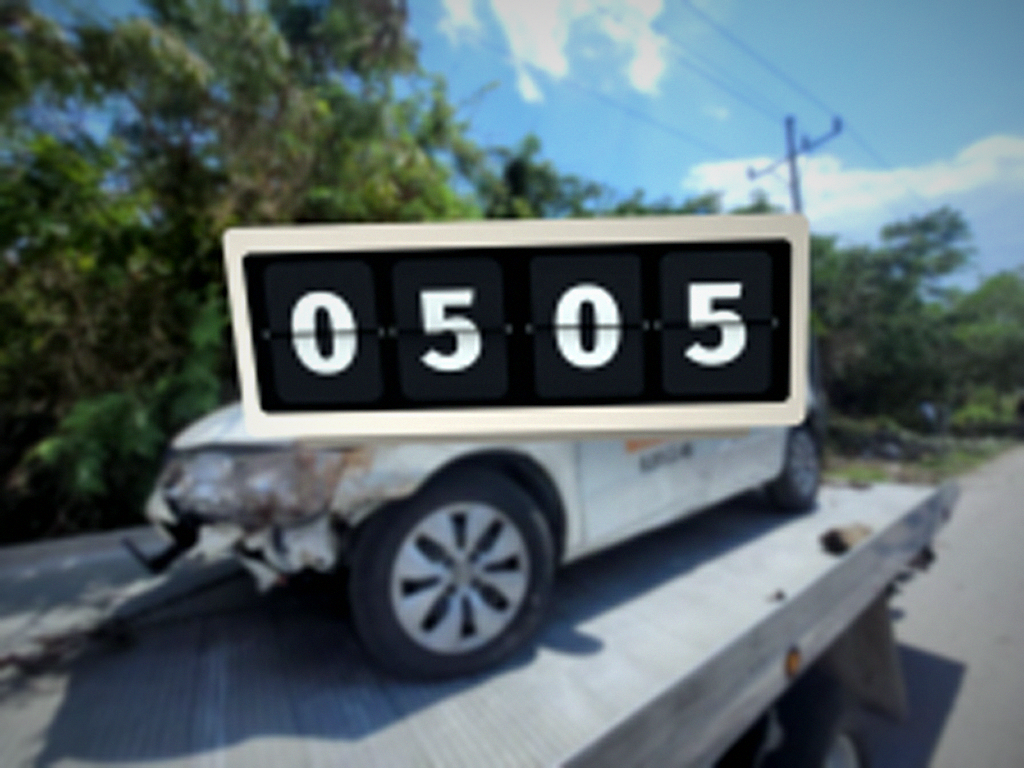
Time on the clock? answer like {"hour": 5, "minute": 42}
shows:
{"hour": 5, "minute": 5}
